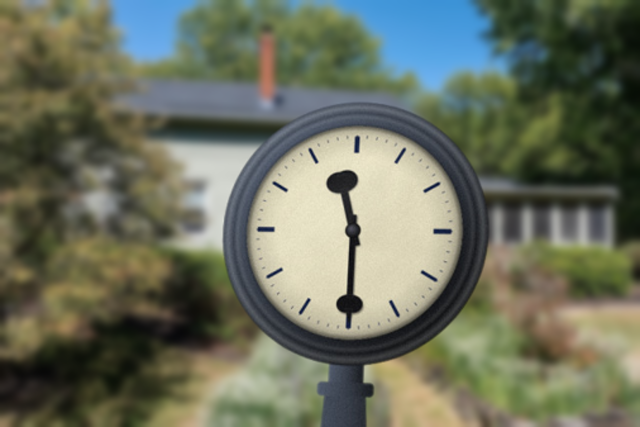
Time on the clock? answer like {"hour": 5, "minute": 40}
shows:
{"hour": 11, "minute": 30}
